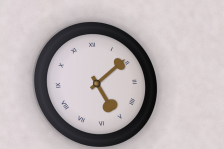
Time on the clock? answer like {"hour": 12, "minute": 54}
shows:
{"hour": 5, "minute": 9}
